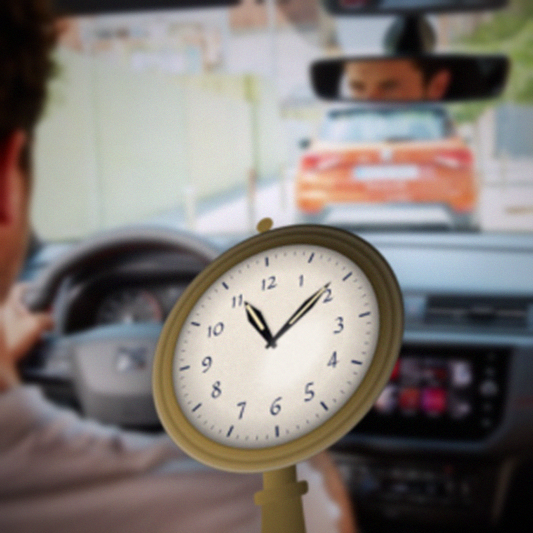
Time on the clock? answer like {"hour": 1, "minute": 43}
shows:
{"hour": 11, "minute": 9}
